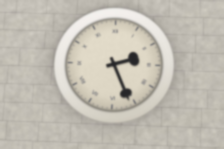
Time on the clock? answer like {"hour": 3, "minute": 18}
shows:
{"hour": 2, "minute": 26}
